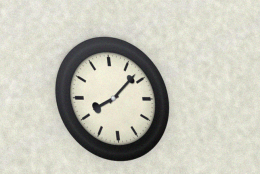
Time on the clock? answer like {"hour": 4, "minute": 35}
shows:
{"hour": 8, "minute": 8}
